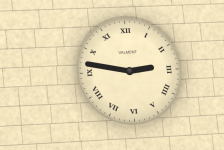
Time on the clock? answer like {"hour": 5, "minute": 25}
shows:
{"hour": 2, "minute": 47}
